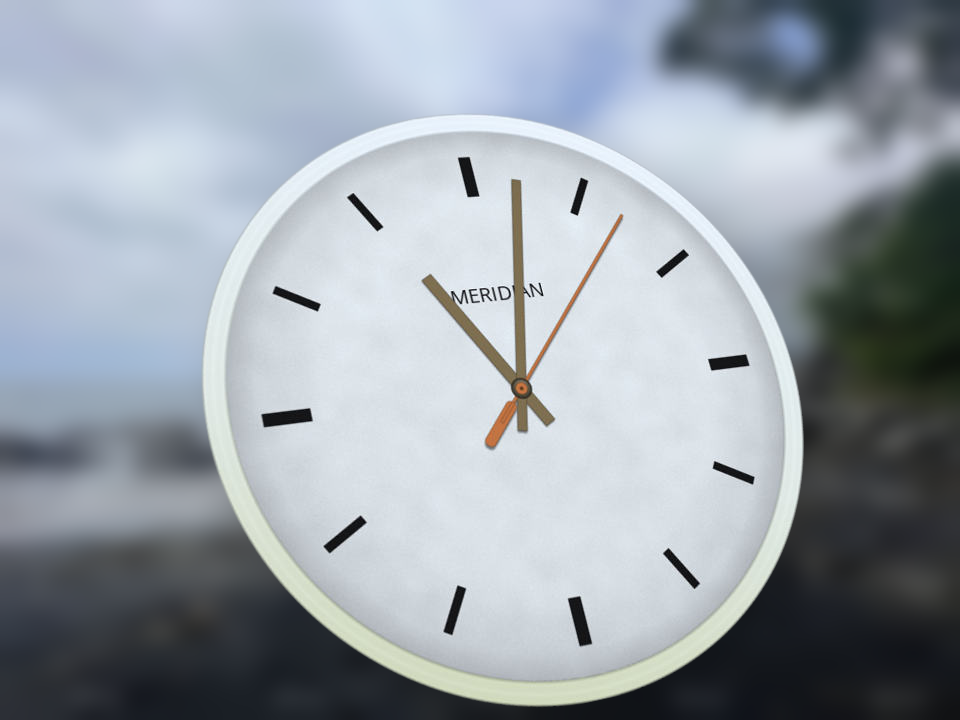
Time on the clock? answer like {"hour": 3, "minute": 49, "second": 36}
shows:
{"hour": 11, "minute": 2, "second": 7}
